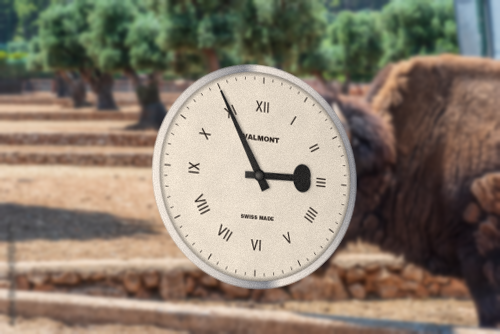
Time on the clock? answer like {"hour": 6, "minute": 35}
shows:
{"hour": 2, "minute": 55}
